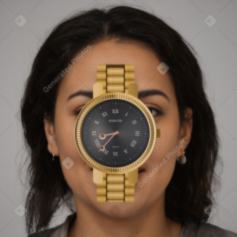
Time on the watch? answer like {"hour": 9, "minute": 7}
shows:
{"hour": 8, "minute": 37}
